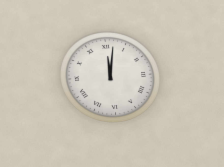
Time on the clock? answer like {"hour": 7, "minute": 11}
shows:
{"hour": 12, "minute": 2}
